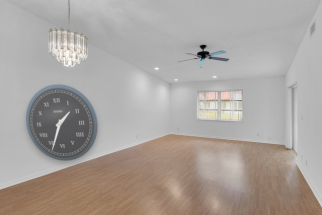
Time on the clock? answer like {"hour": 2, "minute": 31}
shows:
{"hour": 1, "minute": 34}
